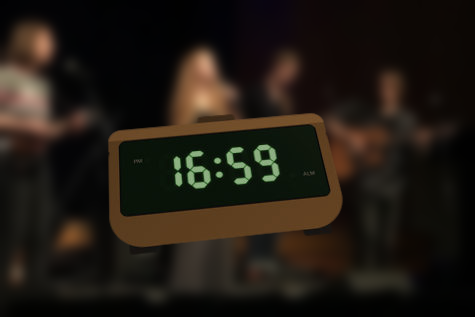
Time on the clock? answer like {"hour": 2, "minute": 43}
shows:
{"hour": 16, "minute": 59}
